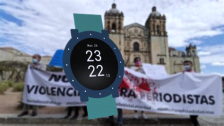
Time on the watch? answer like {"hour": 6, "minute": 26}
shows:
{"hour": 23, "minute": 22}
